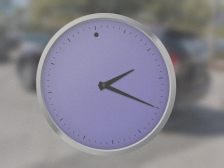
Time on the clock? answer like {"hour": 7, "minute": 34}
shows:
{"hour": 2, "minute": 20}
